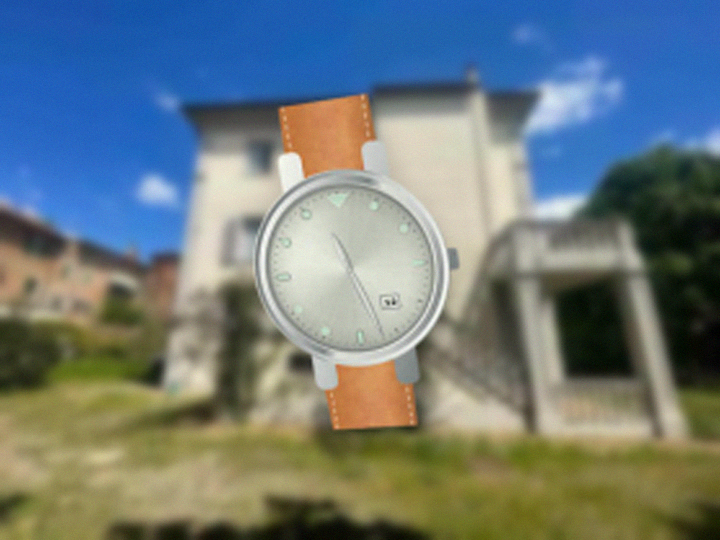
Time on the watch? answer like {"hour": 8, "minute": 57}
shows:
{"hour": 11, "minute": 27}
